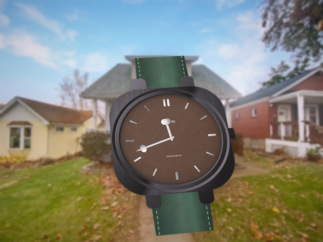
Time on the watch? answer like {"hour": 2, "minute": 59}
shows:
{"hour": 11, "minute": 42}
